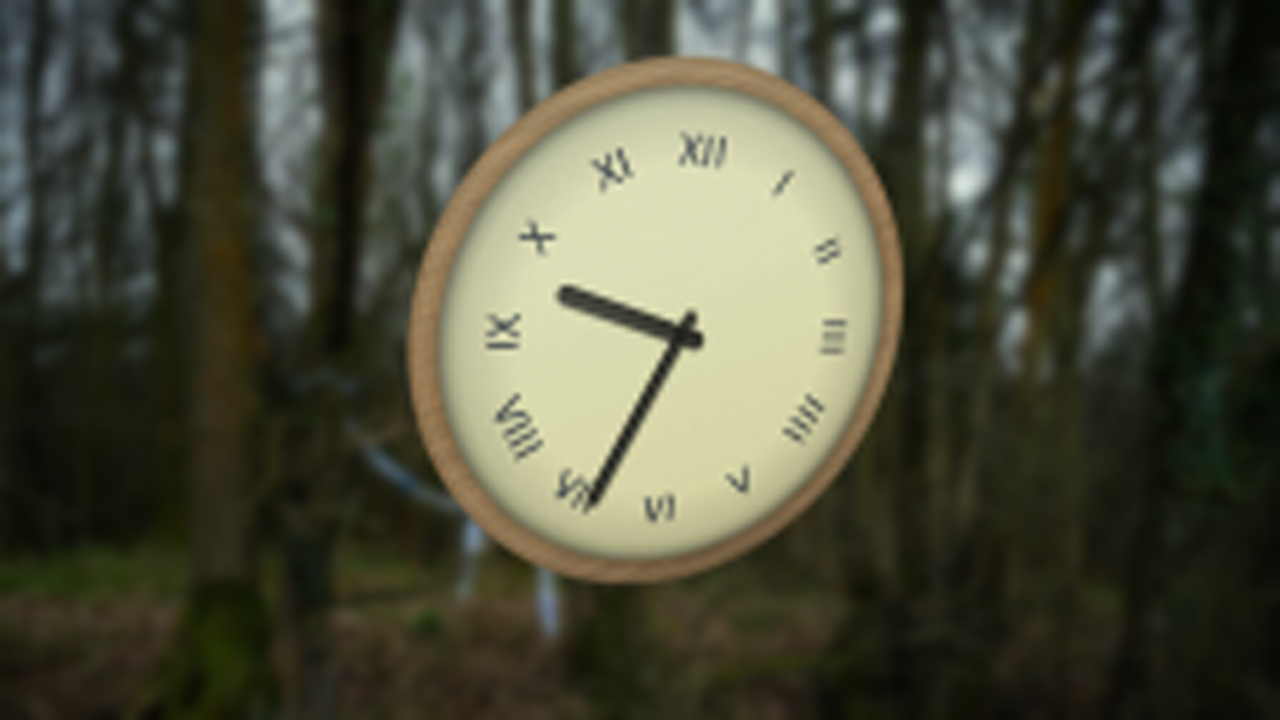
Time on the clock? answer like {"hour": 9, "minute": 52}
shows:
{"hour": 9, "minute": 34}
